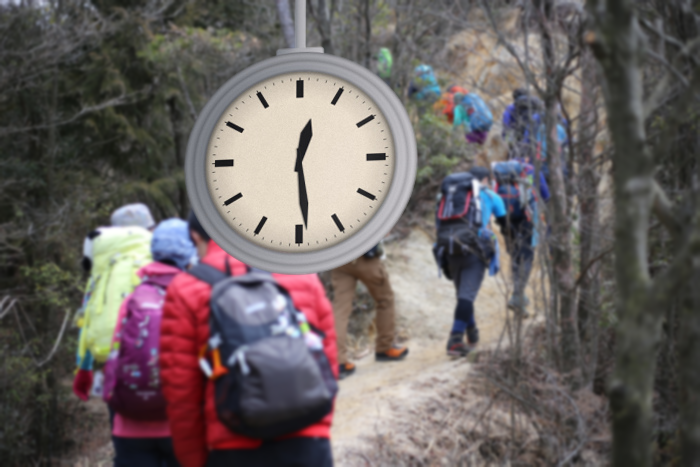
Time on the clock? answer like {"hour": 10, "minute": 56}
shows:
{"hour": 12, "minute": 29}
